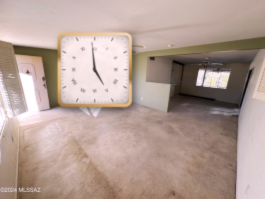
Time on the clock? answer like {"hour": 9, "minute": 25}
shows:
{"hour": 4, "minute": 59}
